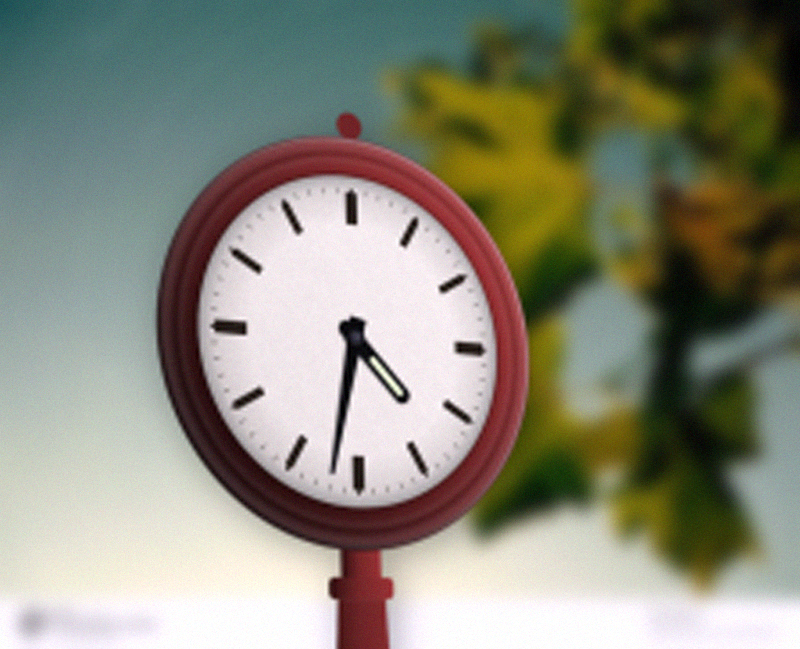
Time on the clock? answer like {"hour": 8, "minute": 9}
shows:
{"hour": 4, "minute": 32}
